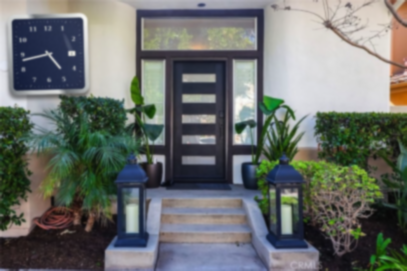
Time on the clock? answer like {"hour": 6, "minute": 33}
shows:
{"hour": 4, "minute": 43}
